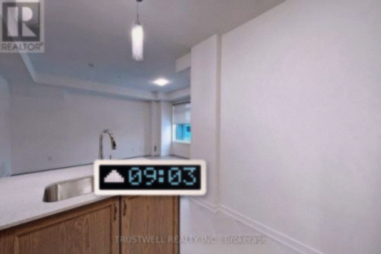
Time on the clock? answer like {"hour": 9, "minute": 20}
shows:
{"hour": 9, "minute": 3}
